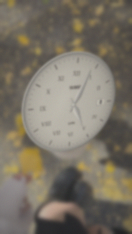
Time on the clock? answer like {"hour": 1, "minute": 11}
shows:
{"hour": 5, "minute": 4}
